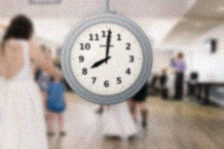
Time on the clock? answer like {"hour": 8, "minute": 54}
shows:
{"hour": 8, "minute": 1}
